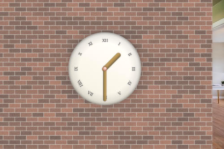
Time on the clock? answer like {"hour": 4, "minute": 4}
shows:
{"hour": 1, "minute": 30}
